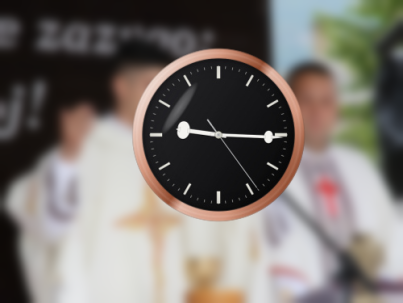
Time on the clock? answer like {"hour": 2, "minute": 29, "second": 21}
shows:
{"hour": 9, "minute": 15, "second": 24}
